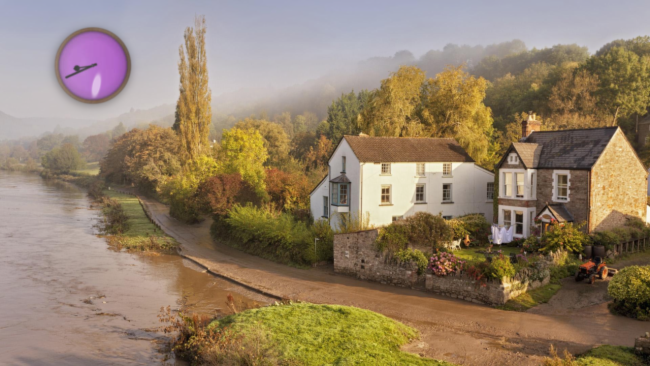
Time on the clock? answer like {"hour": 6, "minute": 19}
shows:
{"hour": 8, "minute": 41}
